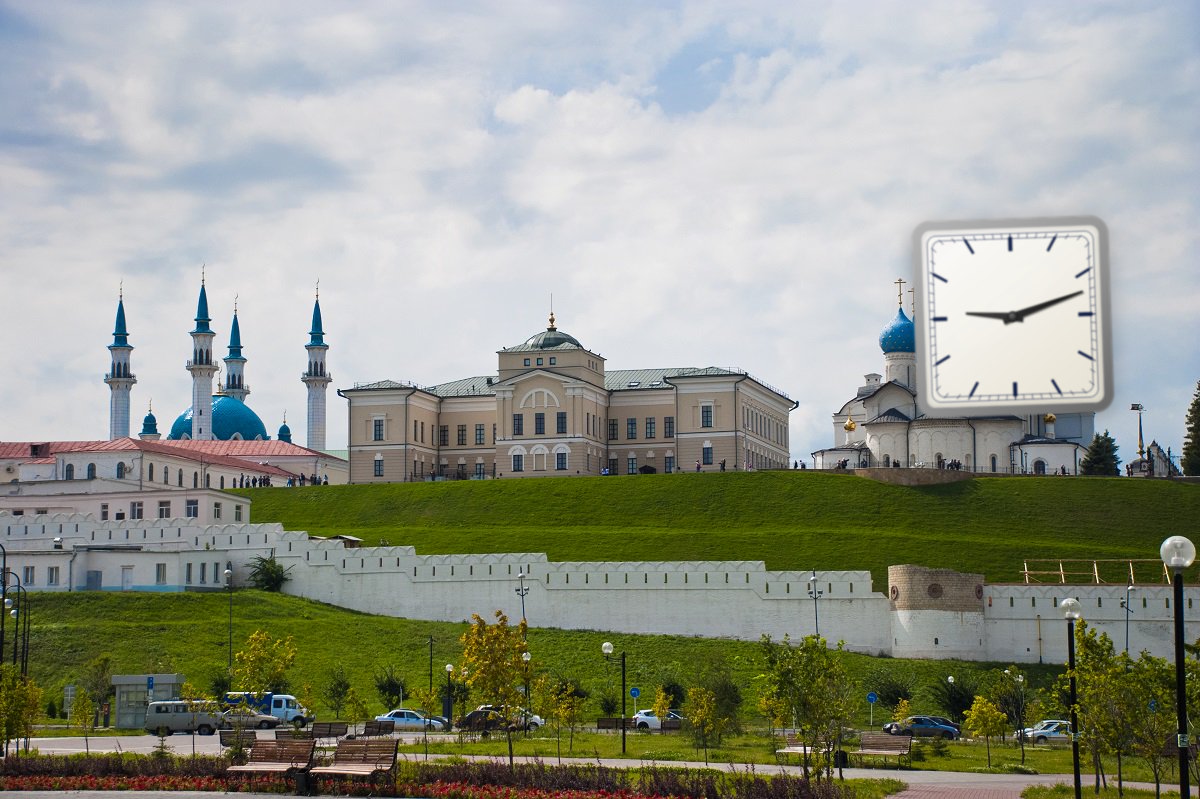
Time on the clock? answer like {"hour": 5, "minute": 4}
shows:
{"hour": 9, "minute": 12}
